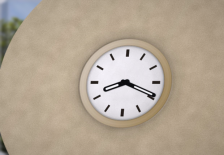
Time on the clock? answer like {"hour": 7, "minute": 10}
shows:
{"hour": 8, "minute": 19}
